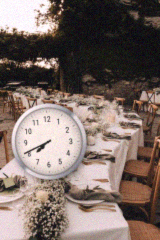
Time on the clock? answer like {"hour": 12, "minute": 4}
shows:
{"hour": 7, "minute": 41}
